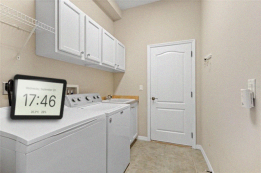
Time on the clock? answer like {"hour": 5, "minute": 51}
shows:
{"hour": 17, "minute": 46}
